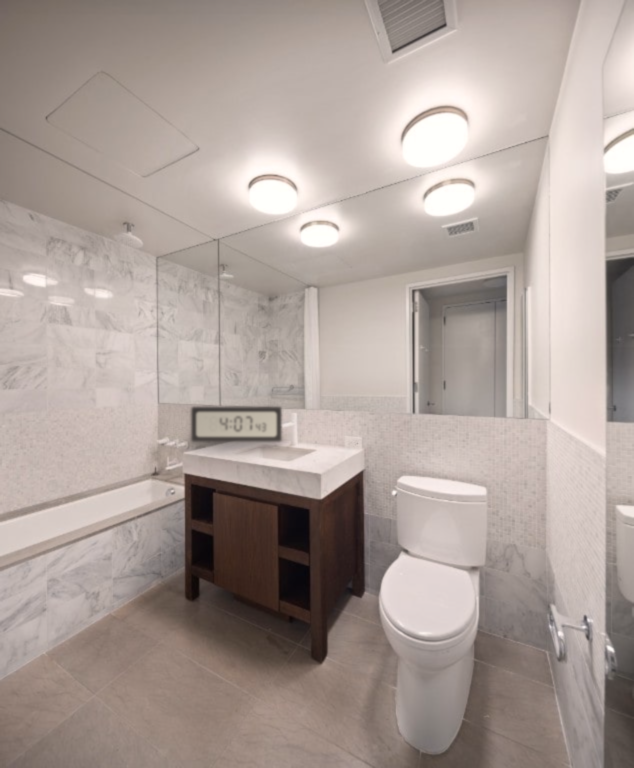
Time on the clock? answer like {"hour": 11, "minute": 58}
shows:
{"hour": 4, "minute": 7}
